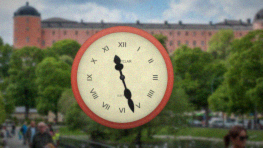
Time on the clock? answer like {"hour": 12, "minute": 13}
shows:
{"hour": 11, "minute": 27}
